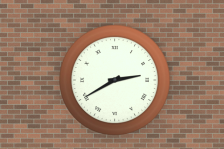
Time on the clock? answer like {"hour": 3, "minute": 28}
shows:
{"hour": 2, "minute": 40}
